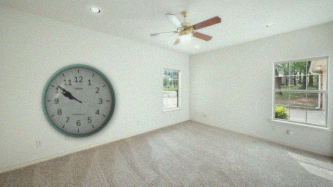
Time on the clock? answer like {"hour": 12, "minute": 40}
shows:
{"hour": 9, "minute": 51}
